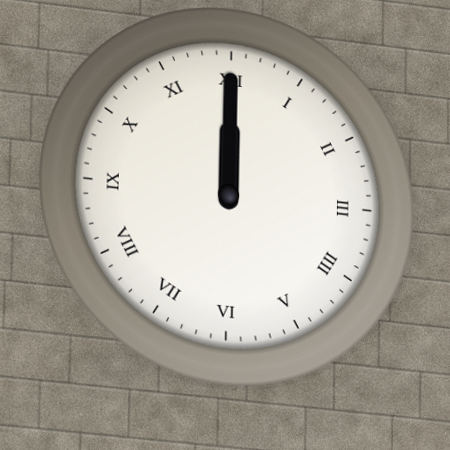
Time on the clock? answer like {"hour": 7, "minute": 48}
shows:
{"hour": 12, "minute": 0}
